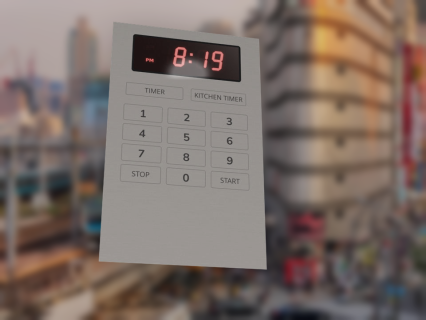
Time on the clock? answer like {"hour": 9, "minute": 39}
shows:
{"hour": 8, "minute": 19}
